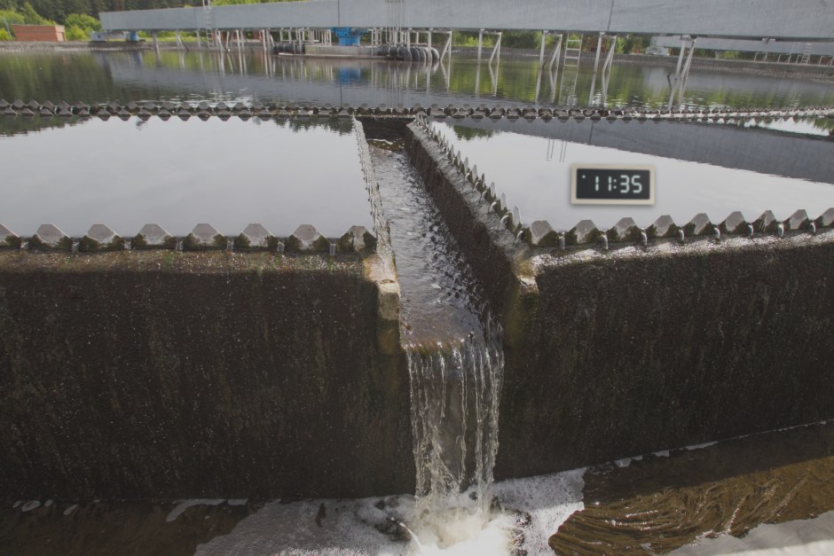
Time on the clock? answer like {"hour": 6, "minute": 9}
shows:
{"hour": 11, "minute": 35}
